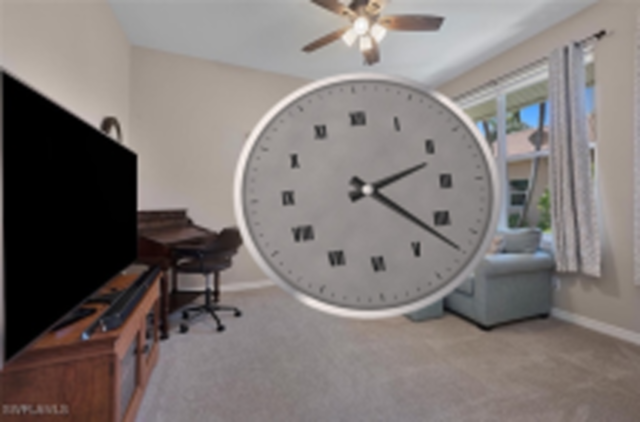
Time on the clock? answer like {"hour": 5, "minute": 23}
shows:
{"hour": 2, "minute": 22}
